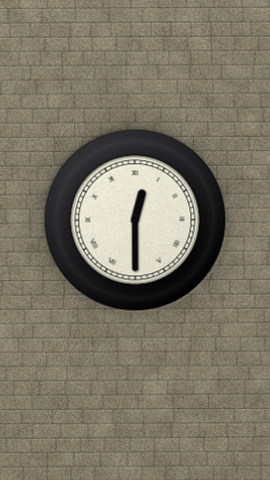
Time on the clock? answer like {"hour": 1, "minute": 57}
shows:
{"hour": 12, "minute": 30}
